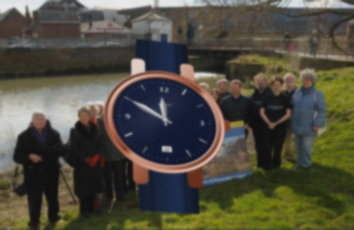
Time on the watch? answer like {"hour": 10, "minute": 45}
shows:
{"hour": 11, "minute": 50}
